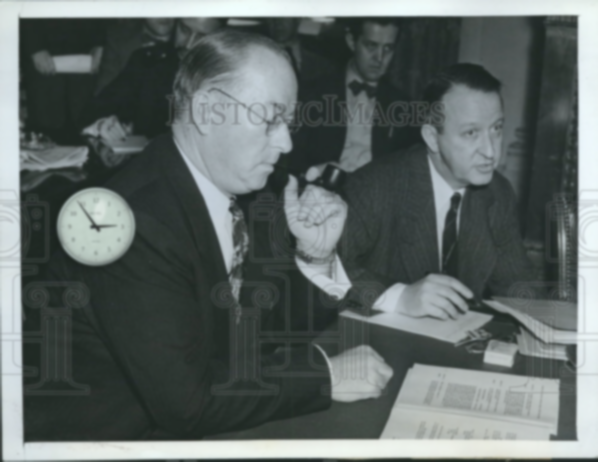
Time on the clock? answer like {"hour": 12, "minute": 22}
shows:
{"hour": 2, "minute": 54}
